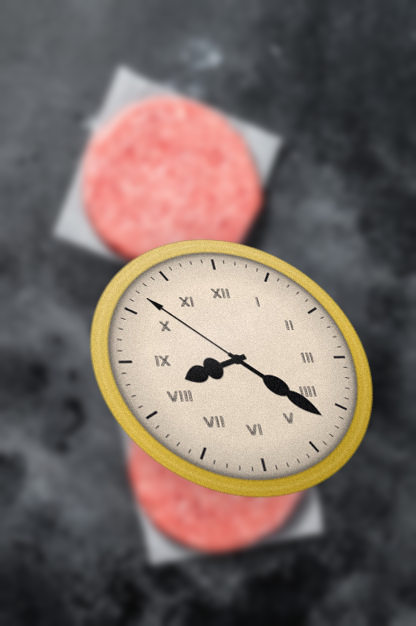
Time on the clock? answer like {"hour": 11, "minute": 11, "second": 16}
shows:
{"hour": 8, "minute": 21, "second": 52}
